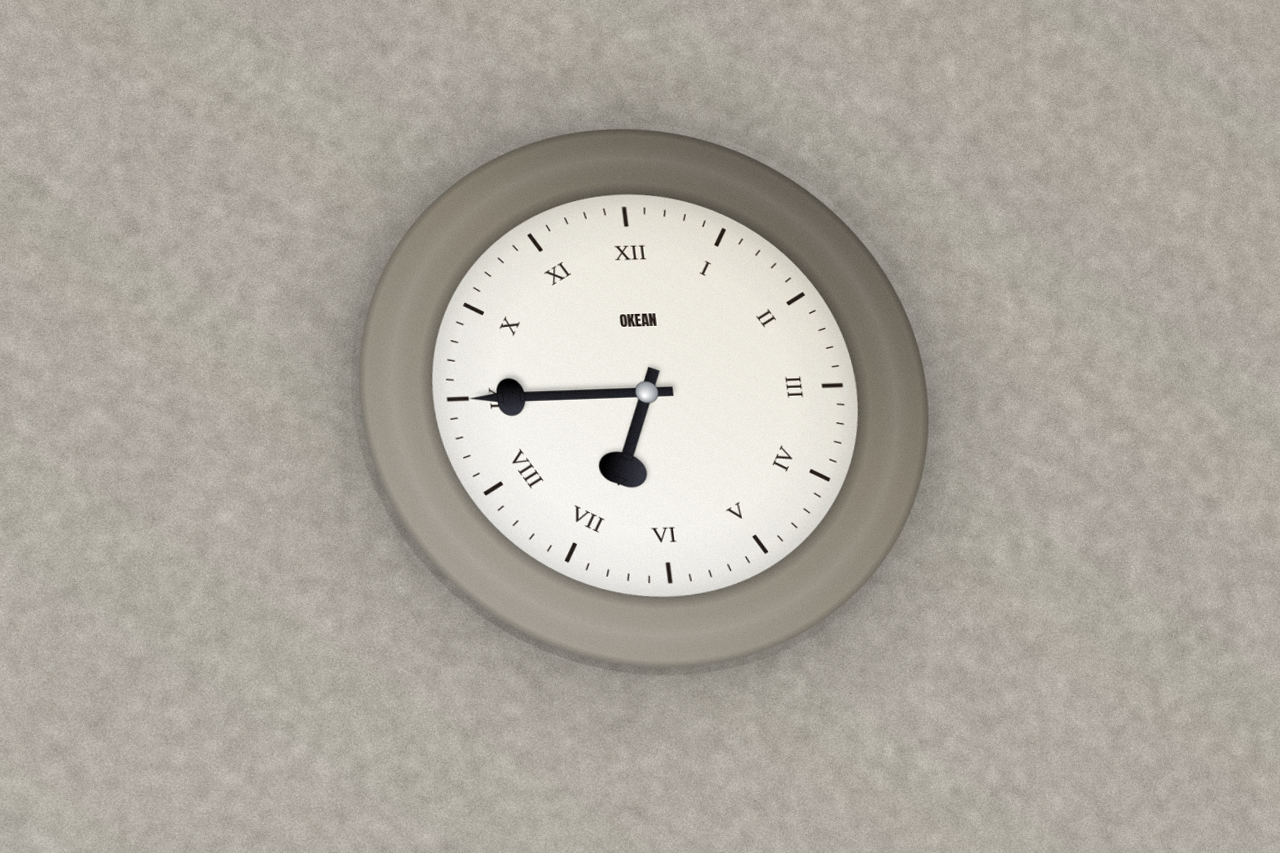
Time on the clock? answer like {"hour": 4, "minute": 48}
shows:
{"hour": 6, "minute": 45}
